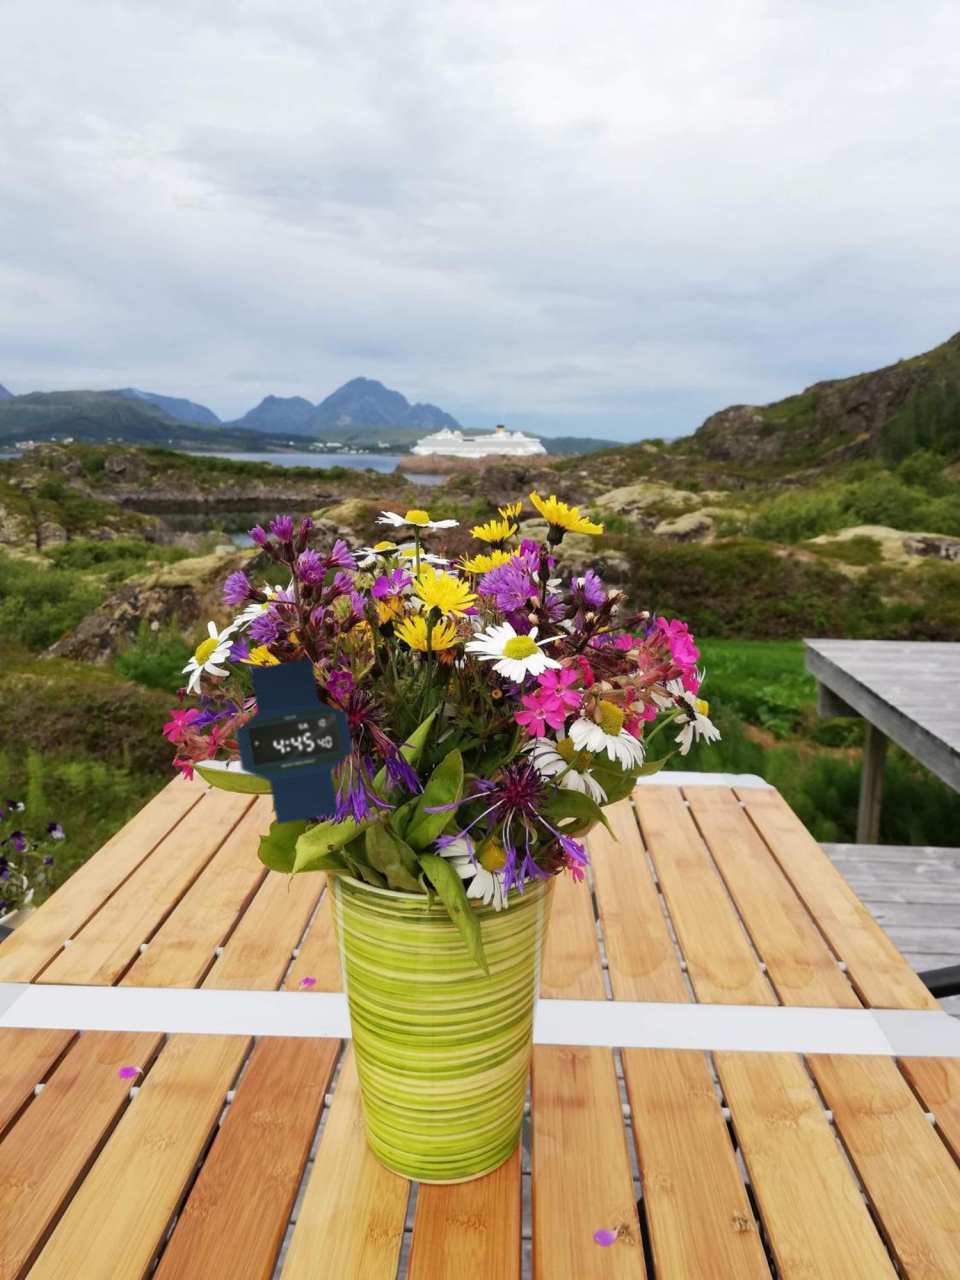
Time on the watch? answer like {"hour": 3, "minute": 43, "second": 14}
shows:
{"hour": 4, "minute": 45, "second": 40}
